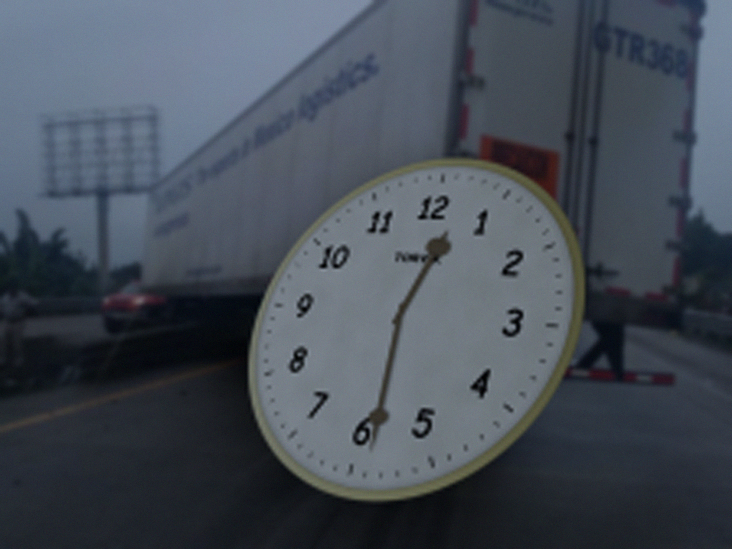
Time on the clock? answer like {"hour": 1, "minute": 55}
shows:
{"hour": 12, "minute": 29}
